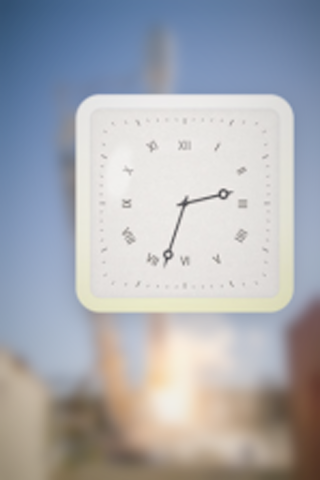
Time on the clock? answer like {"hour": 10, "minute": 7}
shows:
{"hour": 2, "minute": 33}
